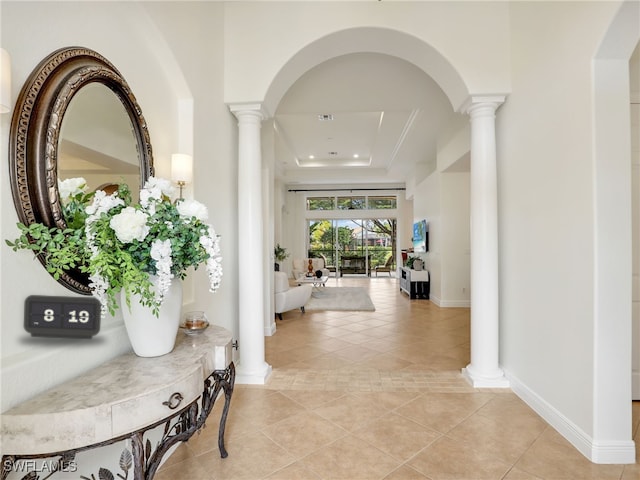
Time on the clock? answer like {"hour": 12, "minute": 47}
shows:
{"hour": 8, "minute": 19}
